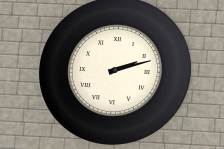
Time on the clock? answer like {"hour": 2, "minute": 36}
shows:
{"hour": 2, "minute": 12}
